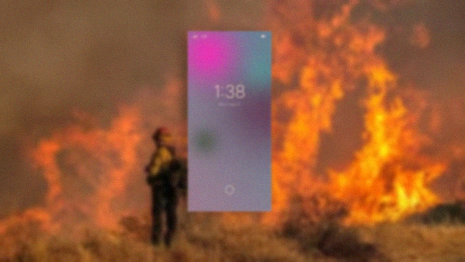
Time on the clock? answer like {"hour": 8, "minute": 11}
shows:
{"hour": 1, "minute": 38}
